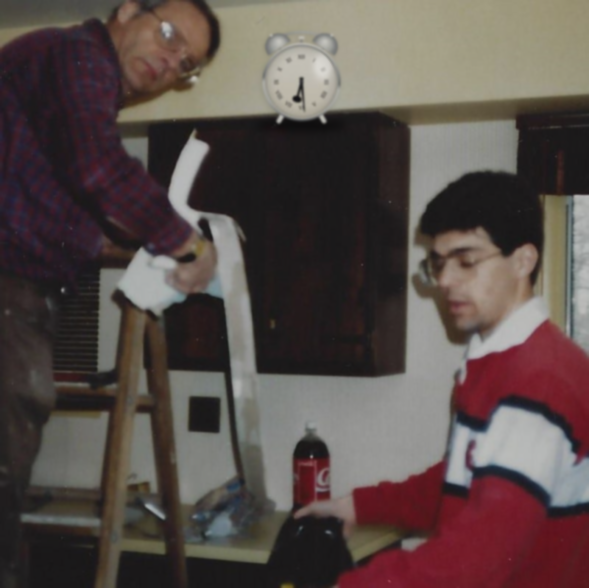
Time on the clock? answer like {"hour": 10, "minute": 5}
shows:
{"hour": 6, "minute": 29}
